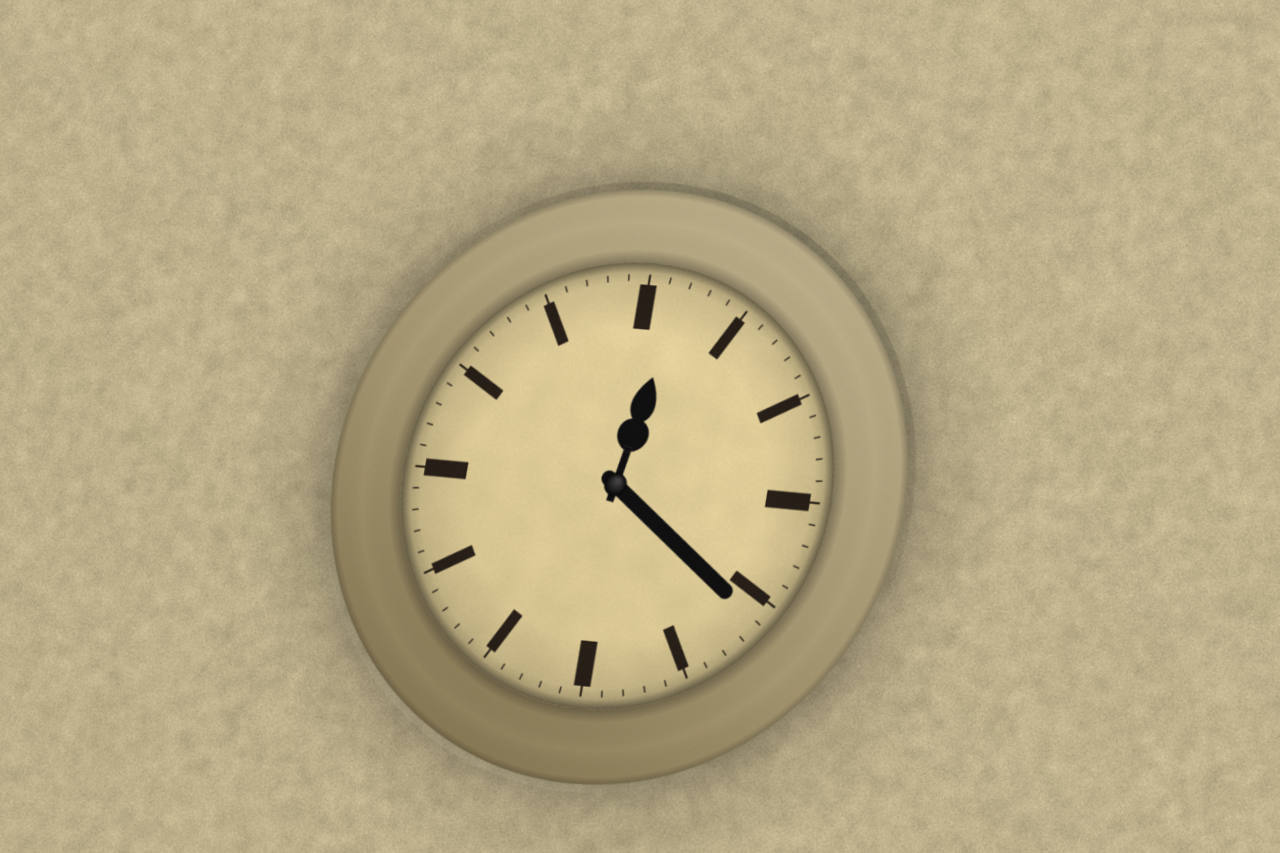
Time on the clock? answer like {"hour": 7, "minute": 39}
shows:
{"hour": 12, "minute": 21}
